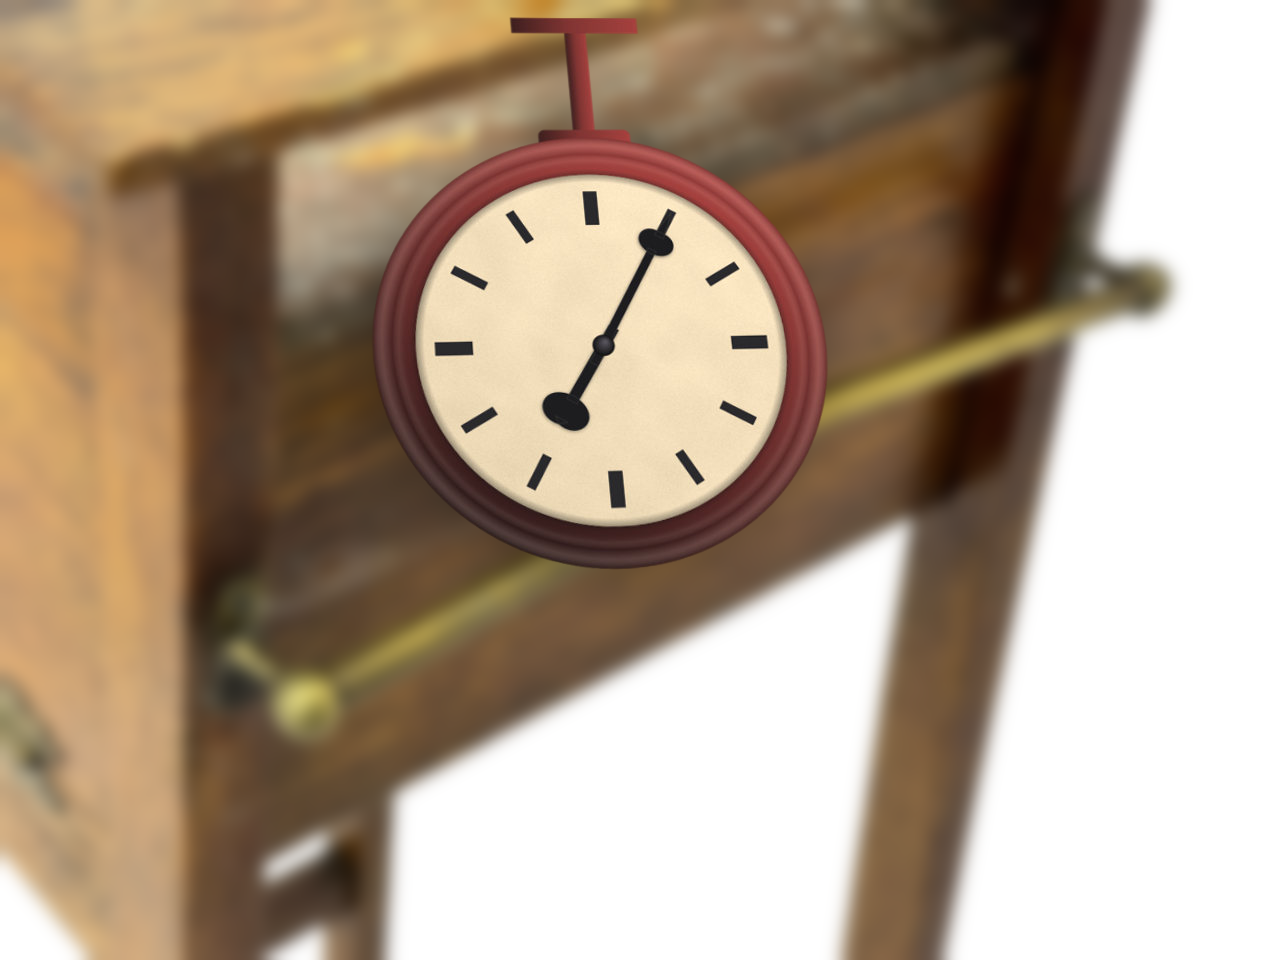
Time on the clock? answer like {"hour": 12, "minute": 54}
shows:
{"hour": 7, "minute": 5}
